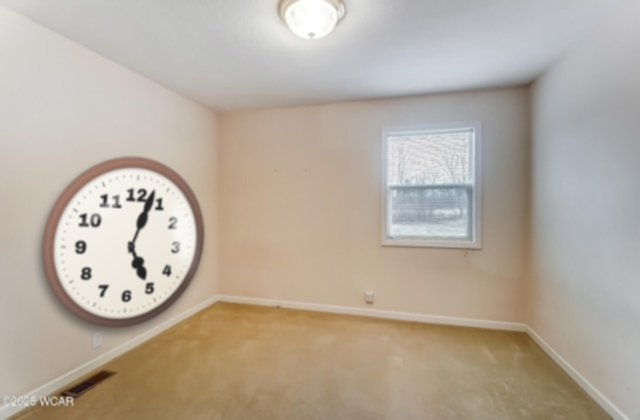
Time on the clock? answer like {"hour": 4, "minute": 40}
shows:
{"hour": 5, "minute": 3}
